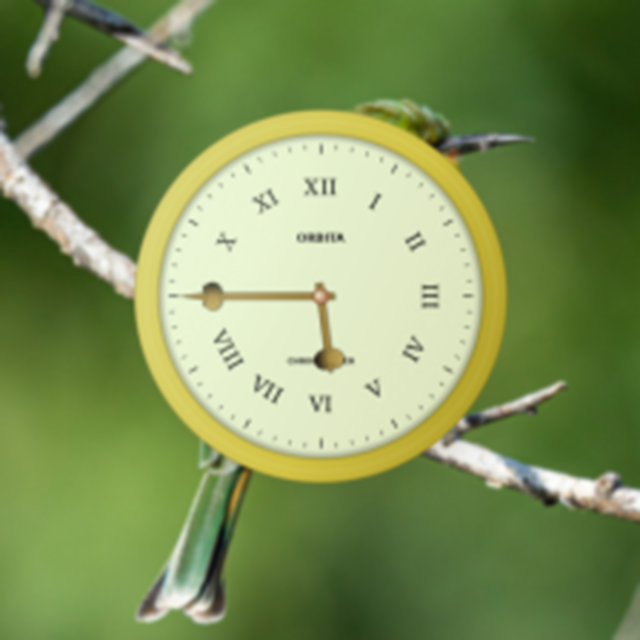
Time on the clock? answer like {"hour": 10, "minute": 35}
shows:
{"hour": 5, "minute": 45}
